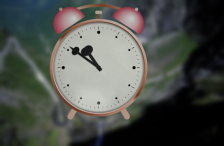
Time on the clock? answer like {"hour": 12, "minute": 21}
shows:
{"hour": 10, "minute": 51}
